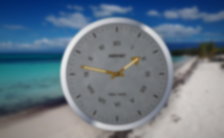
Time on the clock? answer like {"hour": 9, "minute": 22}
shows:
{"hour": 1, "minute": 47}
